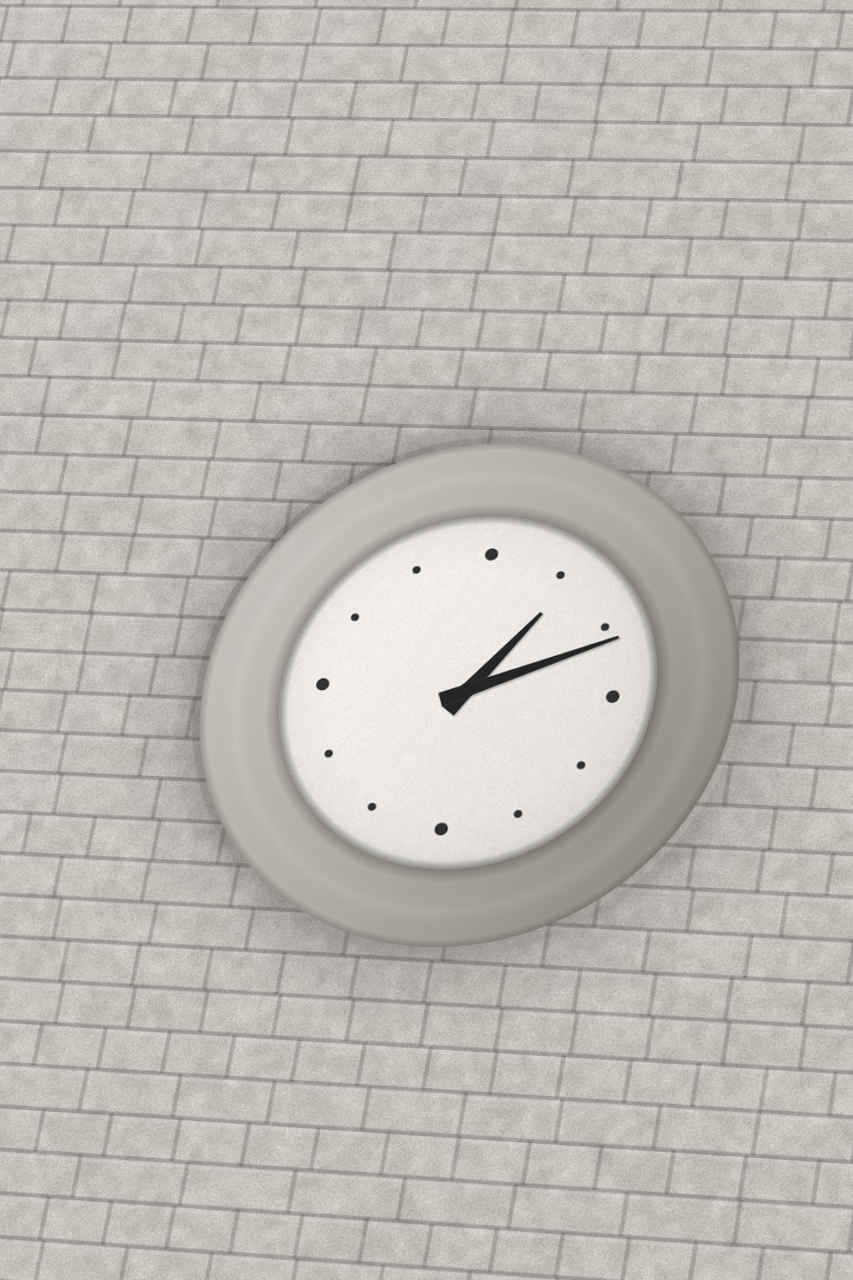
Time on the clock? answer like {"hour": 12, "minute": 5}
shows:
{"hour": 1, "minute": 11}
